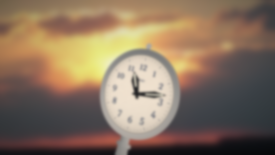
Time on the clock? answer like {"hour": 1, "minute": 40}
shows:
{"hour": 11, "minute": 13}
